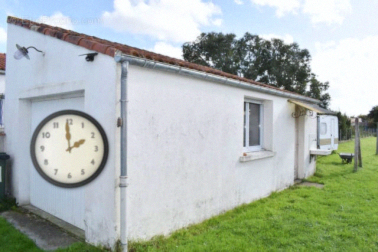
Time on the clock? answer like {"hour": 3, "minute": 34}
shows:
{"hour": 1, "minute": 59}
